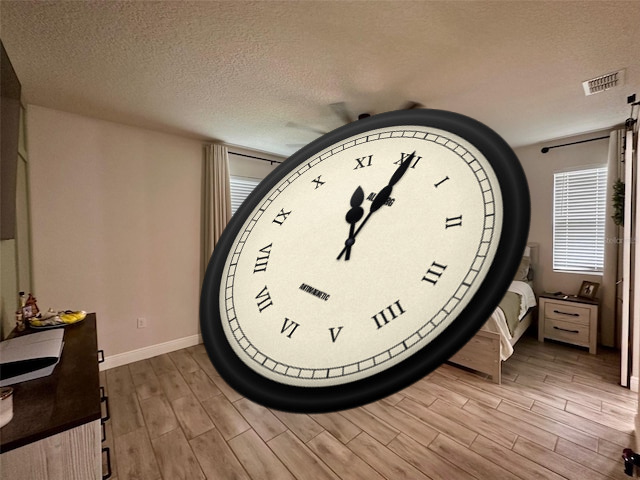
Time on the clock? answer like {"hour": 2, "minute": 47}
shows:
{"hour": 11, "minute": 0}
